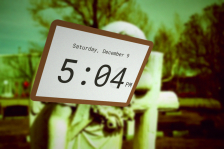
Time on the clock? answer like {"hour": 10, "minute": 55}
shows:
{"hour": 5, "minute": 4}
